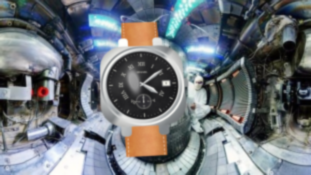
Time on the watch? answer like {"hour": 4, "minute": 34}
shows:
{"hour": 4, "minute": 9}
